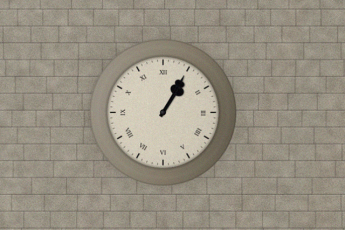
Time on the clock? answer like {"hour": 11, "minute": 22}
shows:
{"hour": 1, "minute": 5}
